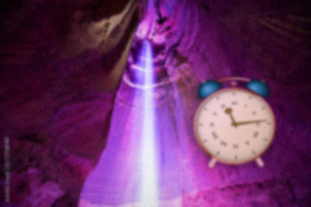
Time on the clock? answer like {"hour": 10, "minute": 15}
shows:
{"hour": 11, "minute": 14}
